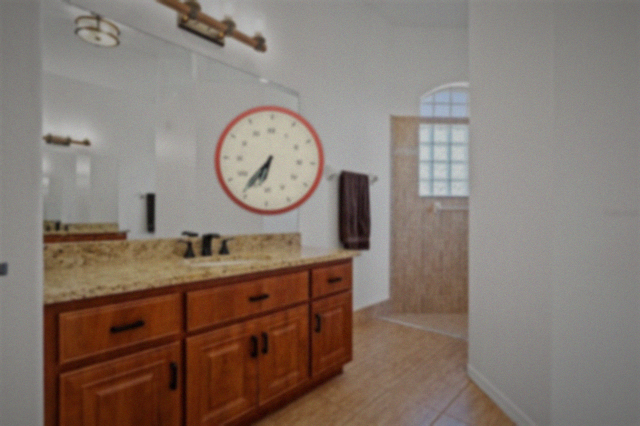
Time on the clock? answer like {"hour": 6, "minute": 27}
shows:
{"hour": 6, "minute": 36}
